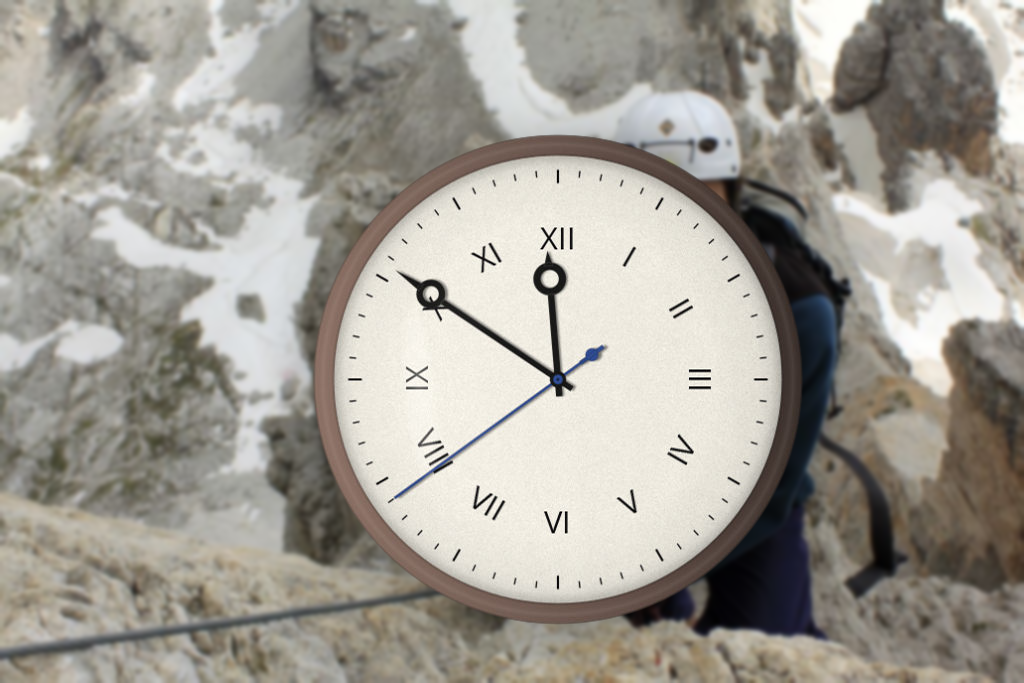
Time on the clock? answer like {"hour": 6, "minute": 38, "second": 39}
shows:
{"hour": 11, "minute": 50, "second": 39}
